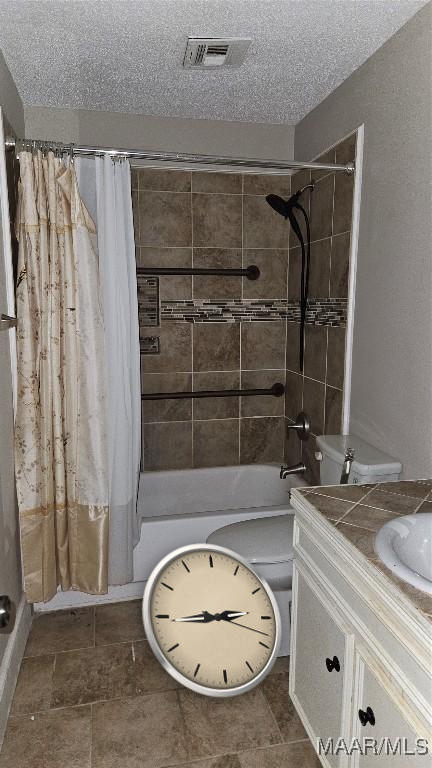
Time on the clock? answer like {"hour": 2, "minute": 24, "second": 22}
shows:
{"hour": 2, "minute": 44, "second": 18}
